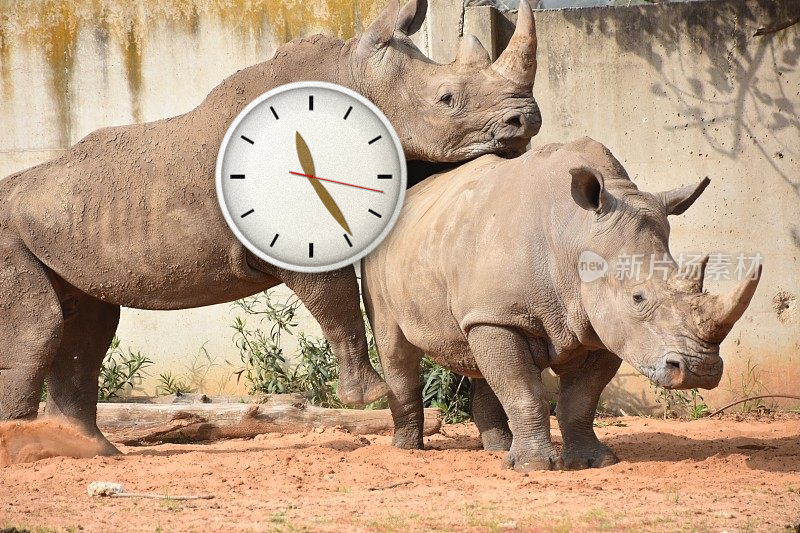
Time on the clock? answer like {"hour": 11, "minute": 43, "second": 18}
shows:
{"hour": 11, "minute": 24, "second": 17}
